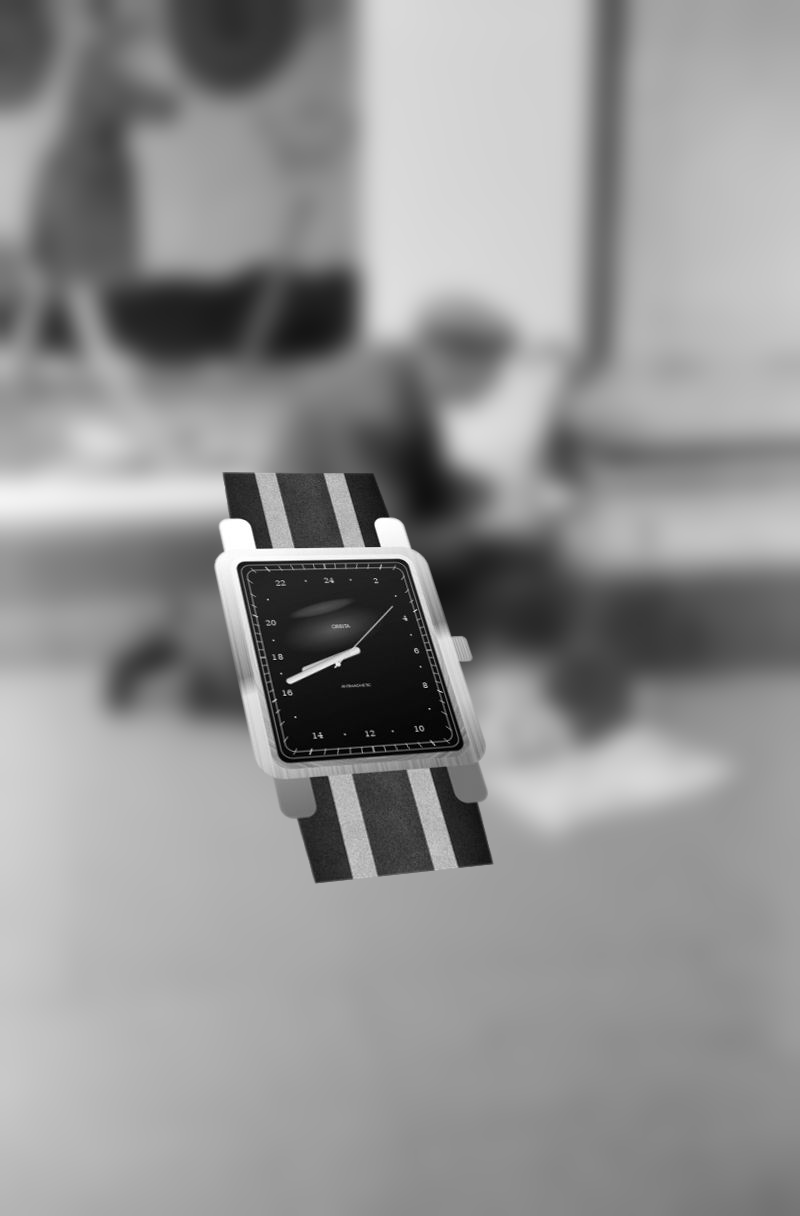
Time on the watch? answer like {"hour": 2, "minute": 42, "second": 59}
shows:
{"hour": 16, "minute": 41, "second": 8}
